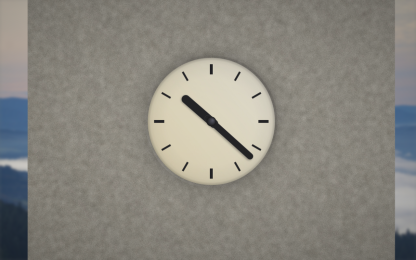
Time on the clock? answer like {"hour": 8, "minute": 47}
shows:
{"hour": 10, "minute": 22}
